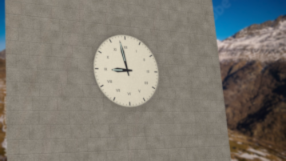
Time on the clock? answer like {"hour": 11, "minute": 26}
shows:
{"hour": 8, "minute": 58}
